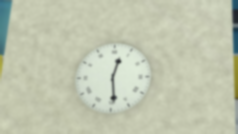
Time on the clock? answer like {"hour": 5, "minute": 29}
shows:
{"hour": 12, "minute": 29}
